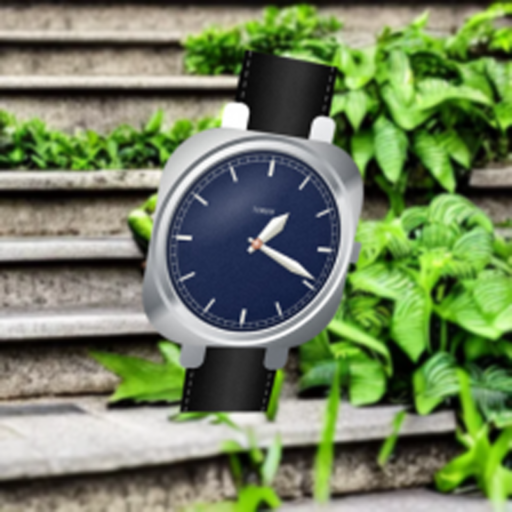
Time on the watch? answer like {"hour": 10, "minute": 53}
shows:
{"hour": 1, "minute": 19}
